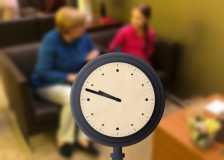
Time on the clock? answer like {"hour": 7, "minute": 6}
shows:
{"hour": 9, "minute": 48}
